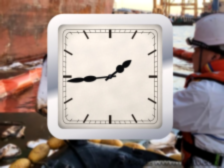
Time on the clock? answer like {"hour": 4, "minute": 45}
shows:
{"hour": 1, "minute": 44}
